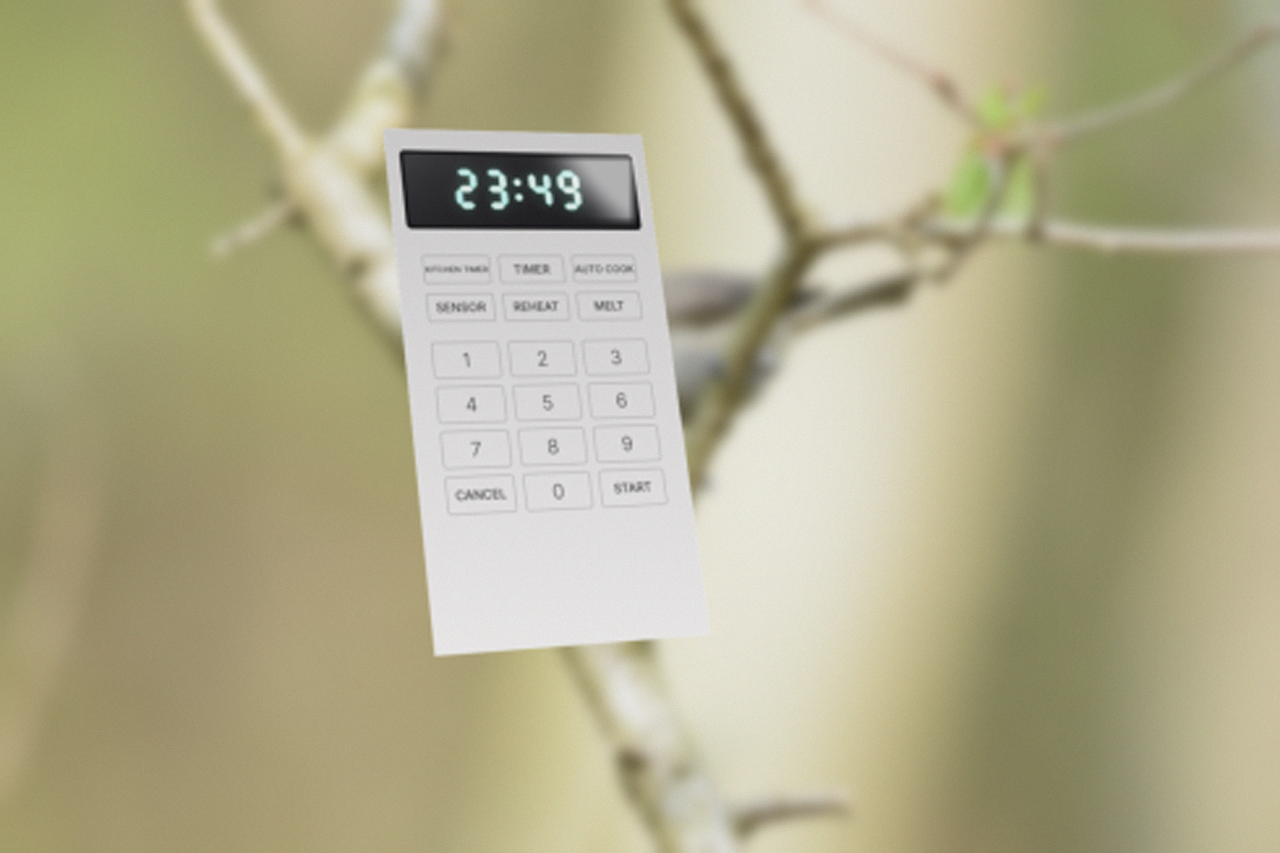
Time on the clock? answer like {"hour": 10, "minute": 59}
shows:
{"hour": 23, "minute": 49}
